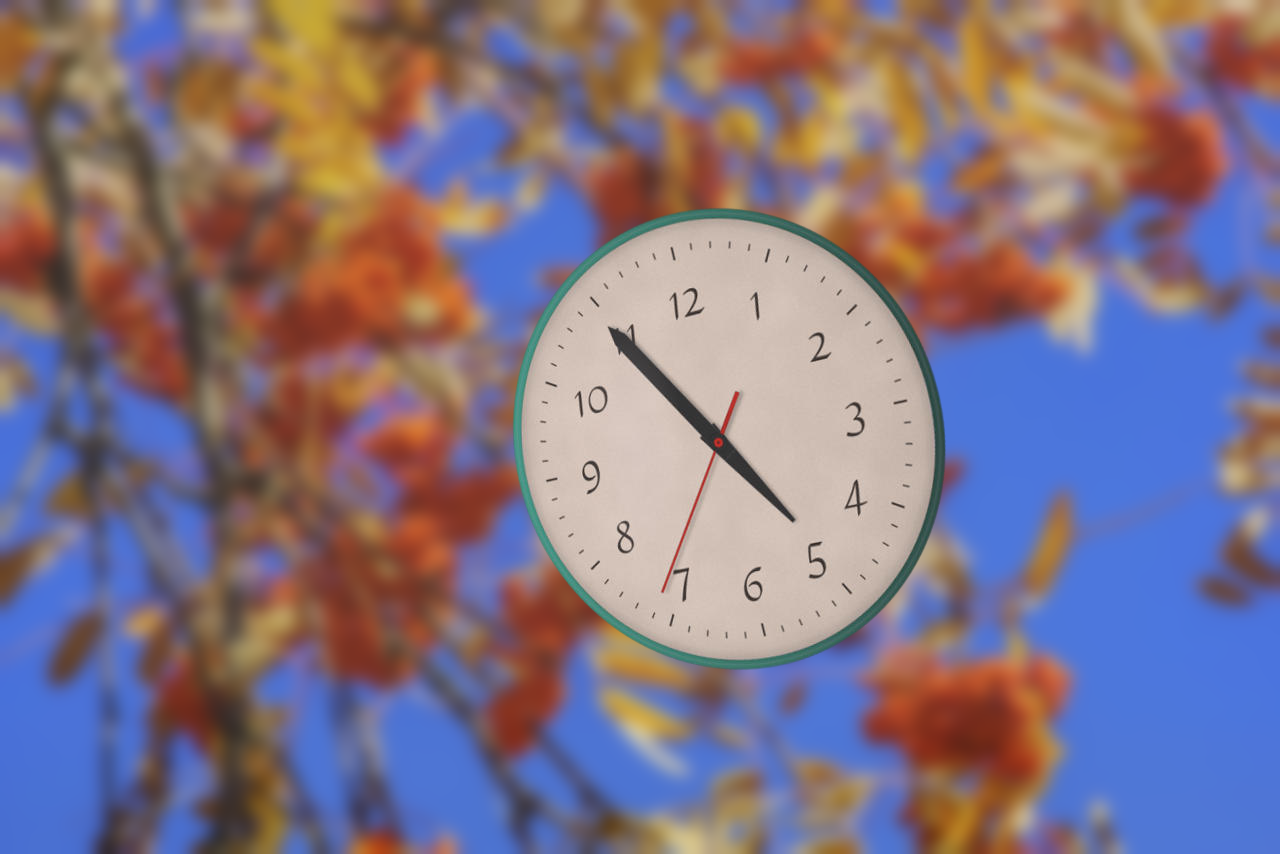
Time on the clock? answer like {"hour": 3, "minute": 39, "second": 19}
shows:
{"hour": 4, "minute": 54, "second": 36}
